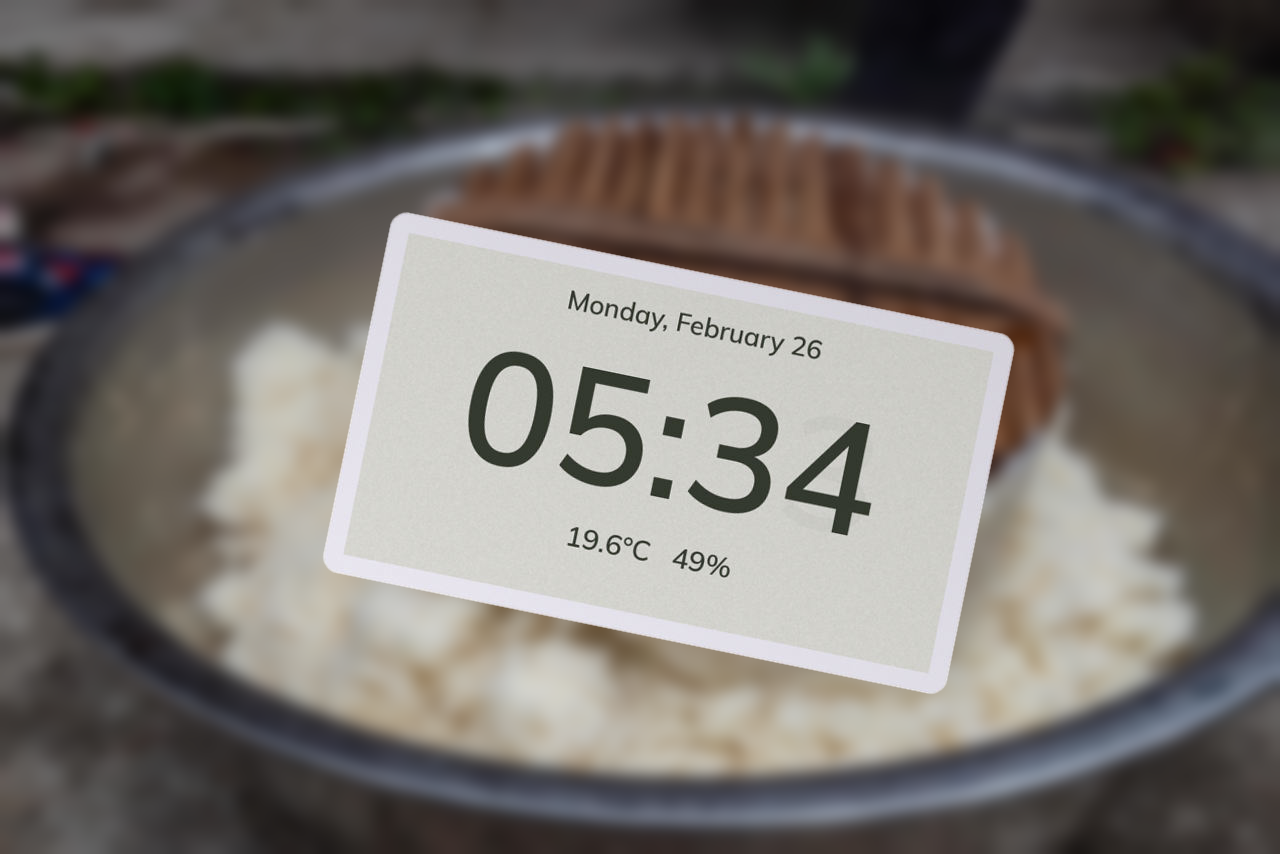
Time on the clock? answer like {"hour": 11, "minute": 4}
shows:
{"hour": 5, "minute": 34}
